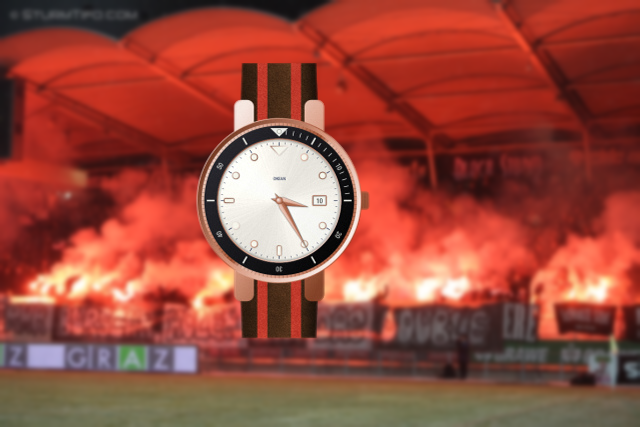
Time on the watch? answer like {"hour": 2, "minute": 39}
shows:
{"hour": 3, "minute": 25}
